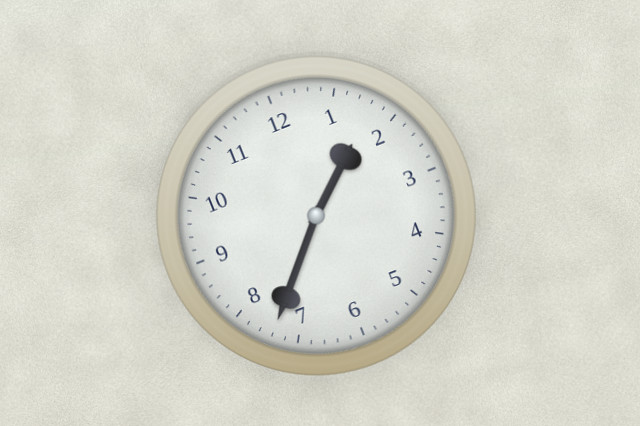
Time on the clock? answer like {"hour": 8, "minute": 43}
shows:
{"hour": 1, "minute": 37}
